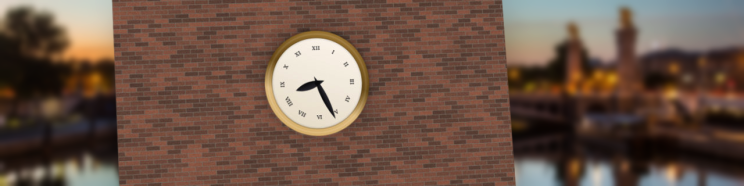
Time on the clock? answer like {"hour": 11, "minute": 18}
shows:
{"hour": 8, "minute": 26}
